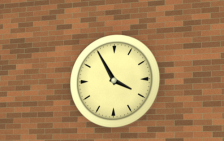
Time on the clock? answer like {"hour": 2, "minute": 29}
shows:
{"hour": 3, "minute": 55}
